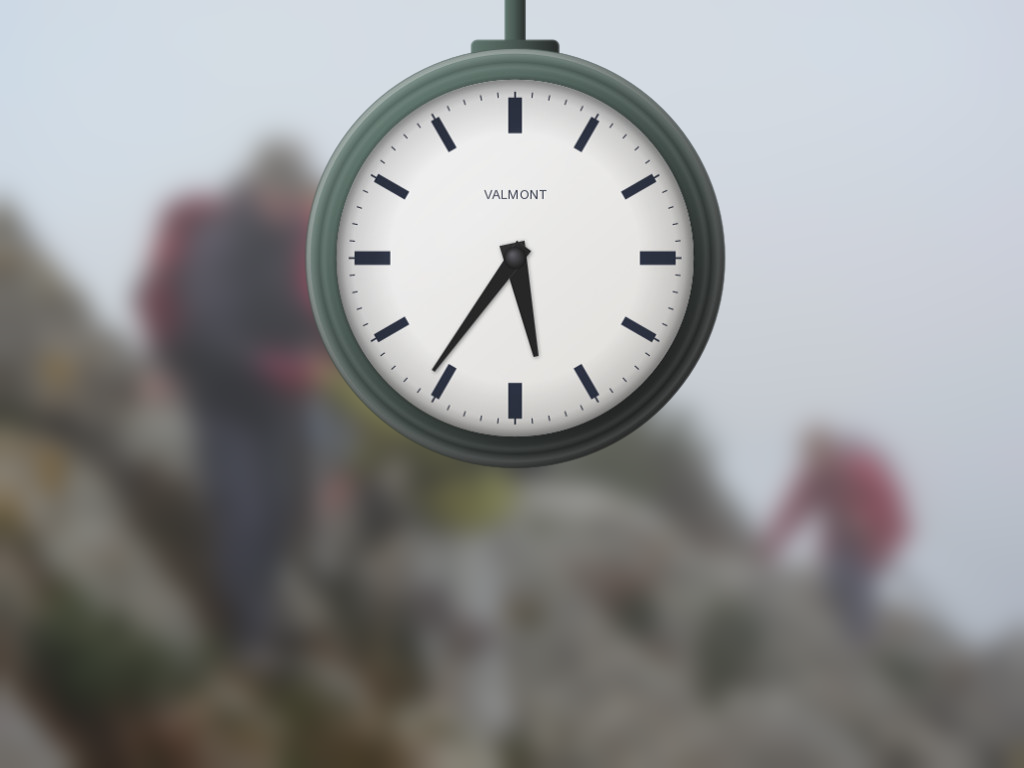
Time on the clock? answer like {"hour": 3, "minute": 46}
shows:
{"hour": 5, "minute": 36}
